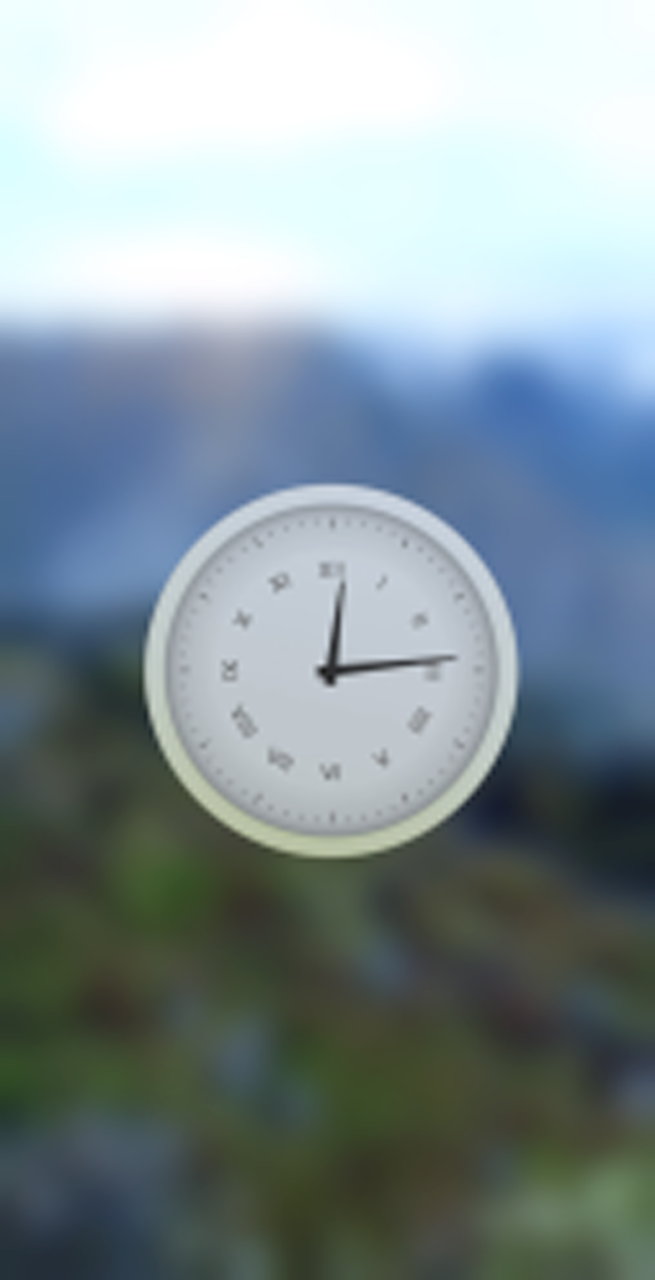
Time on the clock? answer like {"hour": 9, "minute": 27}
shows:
{"hour": 12, "minute": 14}
